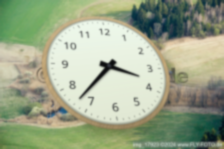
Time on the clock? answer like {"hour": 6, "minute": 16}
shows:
{"hour": 3, "minute": 37}
